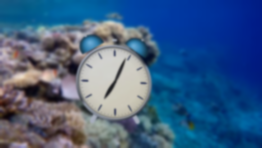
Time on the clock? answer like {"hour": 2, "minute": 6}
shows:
{"hour": 7, "minute": 4}
